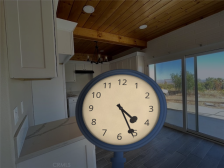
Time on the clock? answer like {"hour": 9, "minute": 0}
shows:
{"hour": 4, "minute": 26}
